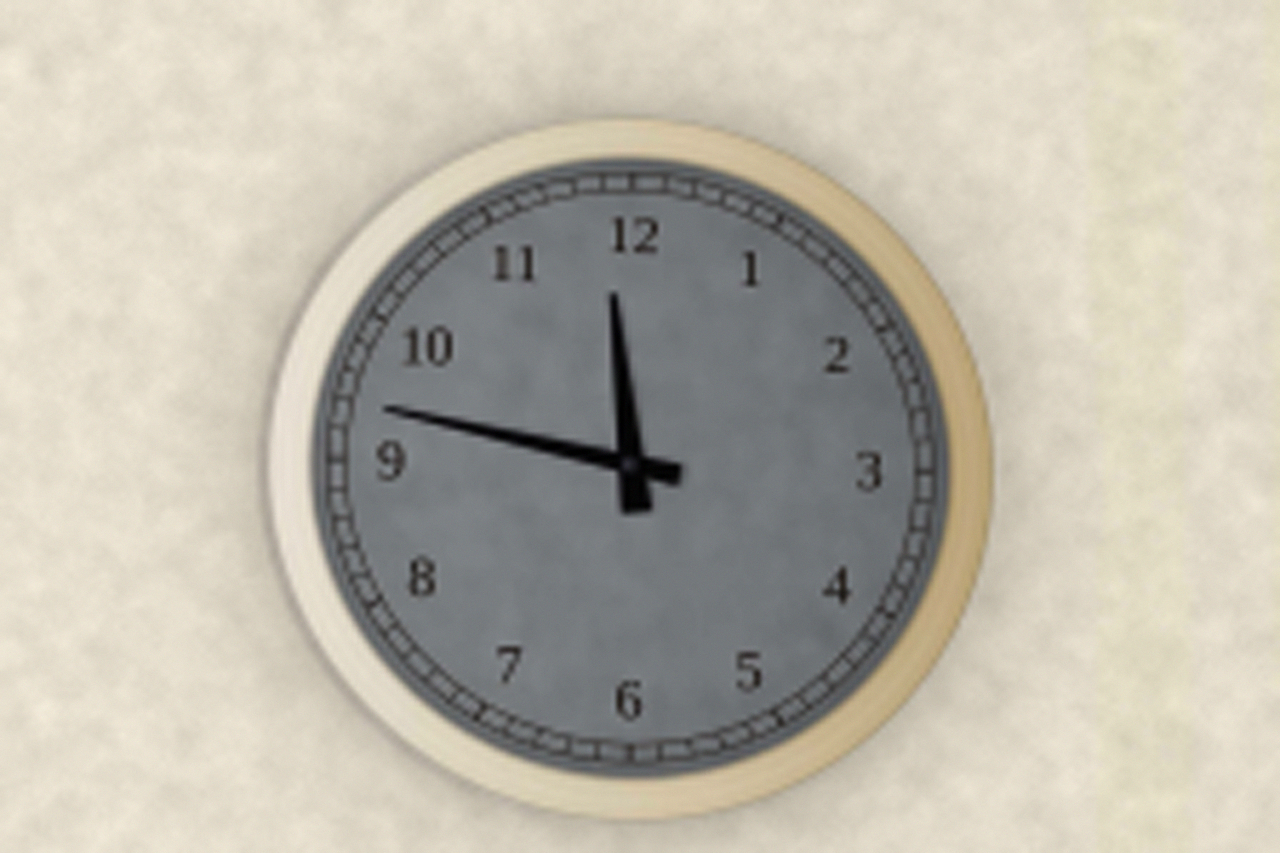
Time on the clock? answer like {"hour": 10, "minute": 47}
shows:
{"hour": 11, "minute": 47}
